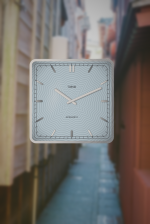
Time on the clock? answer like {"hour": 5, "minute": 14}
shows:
{"hour": 10, "minute": 11}
